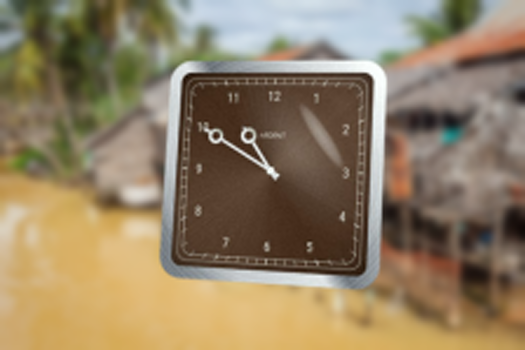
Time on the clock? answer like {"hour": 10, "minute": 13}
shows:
{"hour": 10, "minute": 50}
